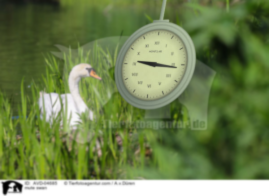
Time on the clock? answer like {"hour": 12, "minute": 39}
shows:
{"hour": 9, "minute": 16}
